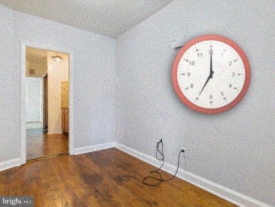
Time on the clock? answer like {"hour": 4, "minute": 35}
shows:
{"hour": 7, "minute": 0}
